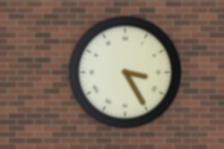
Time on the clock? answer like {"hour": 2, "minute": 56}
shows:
{"hour": 3, "minute": 25}
